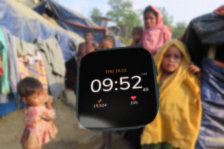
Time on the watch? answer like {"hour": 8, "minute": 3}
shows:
{"hour": 9, "minute": 52}
